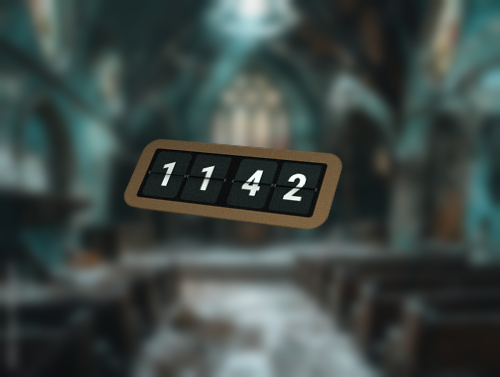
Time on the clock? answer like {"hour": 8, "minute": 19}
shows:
{"hour": 11, "minute": 42}
